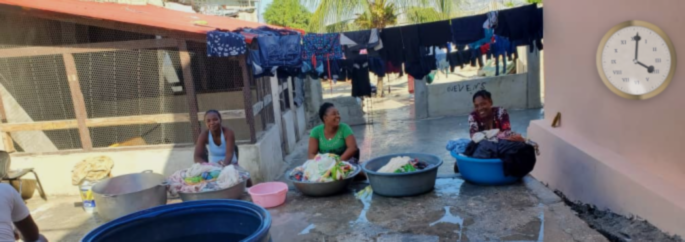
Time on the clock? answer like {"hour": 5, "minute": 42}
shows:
{"hour": 4, "minute": 1}
